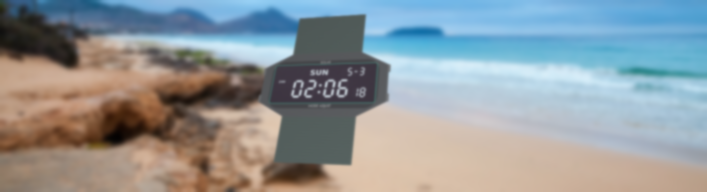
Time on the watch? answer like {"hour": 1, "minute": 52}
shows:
{"hour": 2, "minute": 6}
